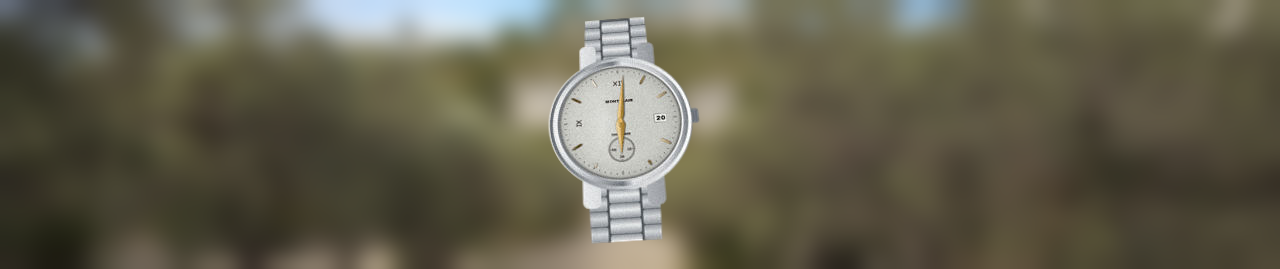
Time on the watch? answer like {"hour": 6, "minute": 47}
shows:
{"hour": 6, "minute": 1}
